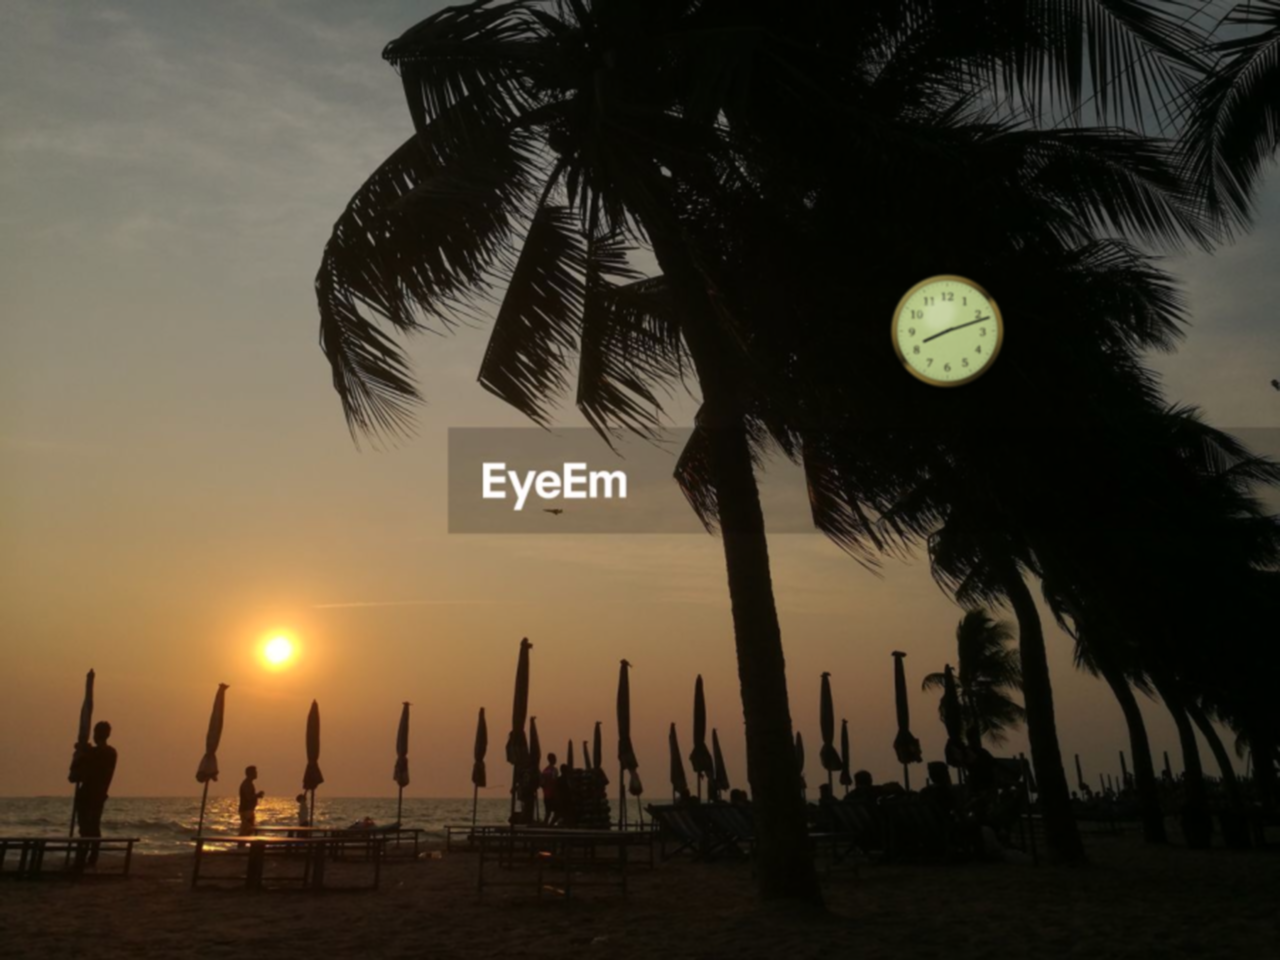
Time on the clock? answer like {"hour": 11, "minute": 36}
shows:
{"hour": 8, "minute": 12}
